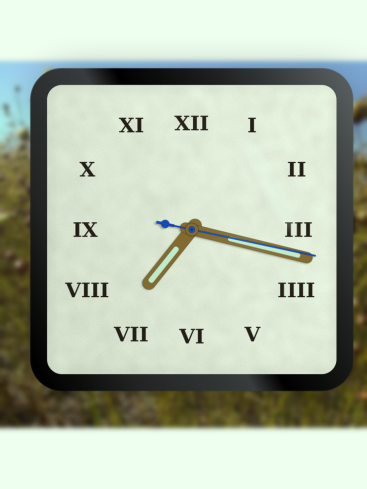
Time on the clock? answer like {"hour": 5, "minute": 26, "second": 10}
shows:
{"hour": 7, "minute": 17, "second": 17}
